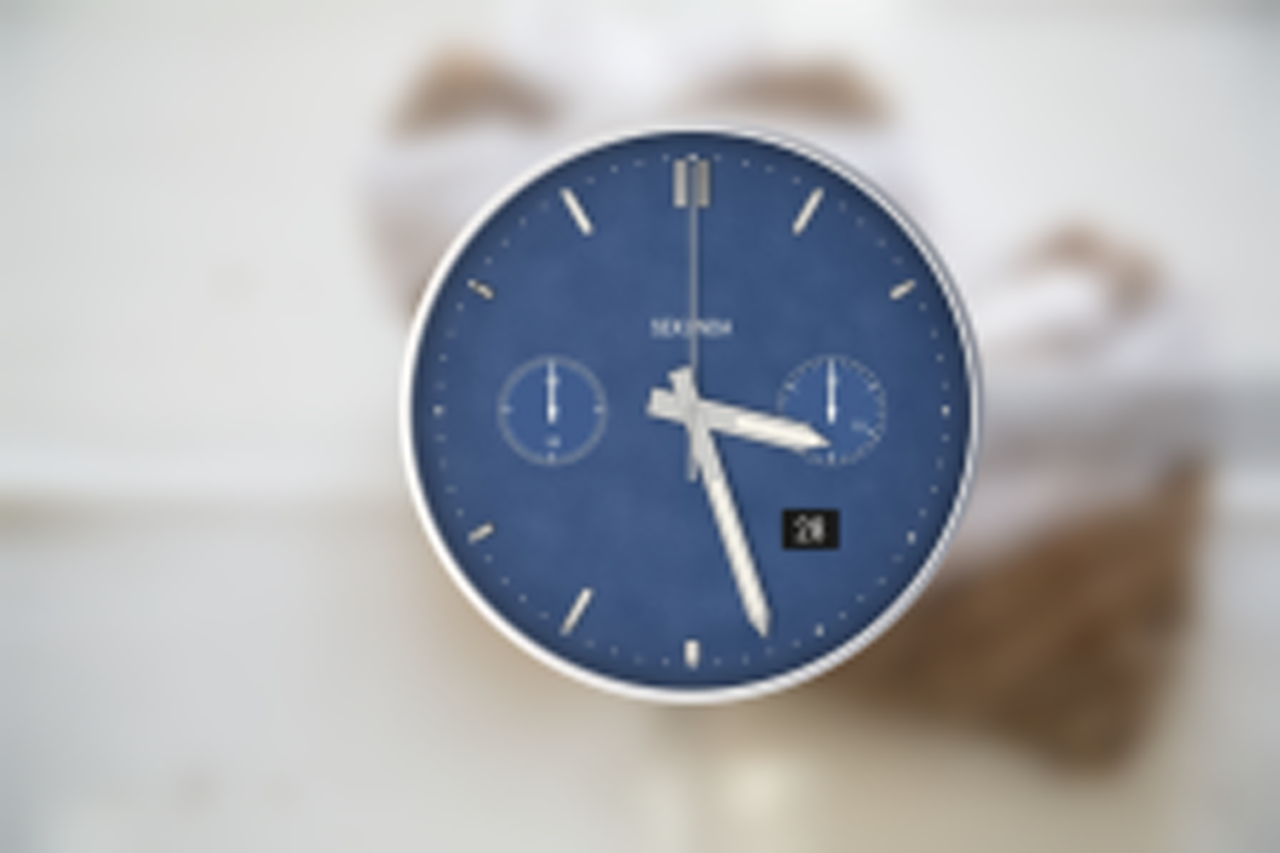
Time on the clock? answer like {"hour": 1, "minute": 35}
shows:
{"hour": 3, "minute": 27}
